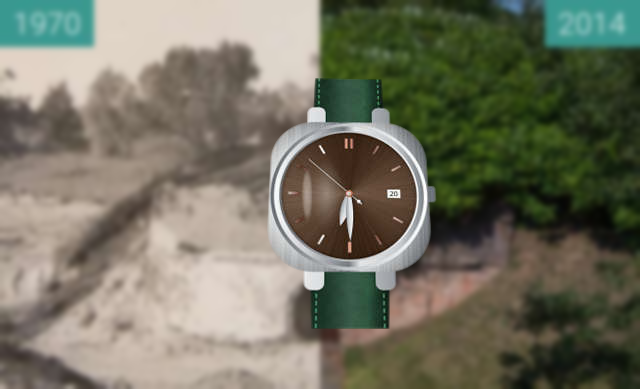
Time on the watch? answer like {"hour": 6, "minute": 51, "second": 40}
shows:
{"hour": 6, "minute": 29, "second": 52}
